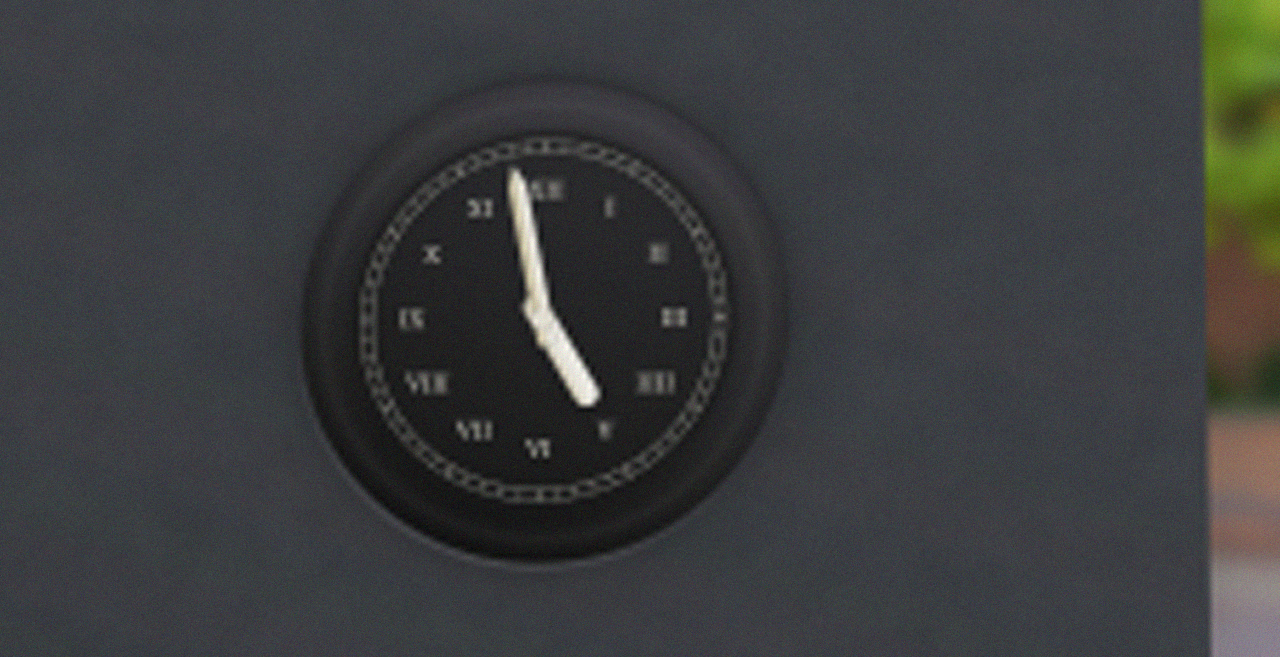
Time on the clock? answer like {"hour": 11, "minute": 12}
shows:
{"hour": 4, "minute": 58}
